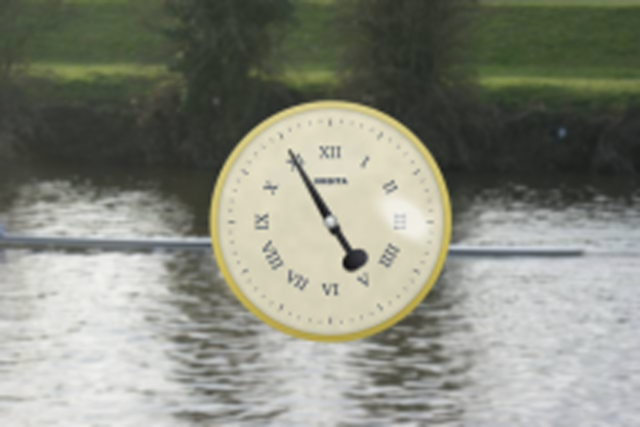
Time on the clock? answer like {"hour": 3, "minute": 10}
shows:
{"hour": 4, "minute": 55}
